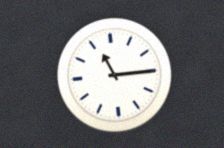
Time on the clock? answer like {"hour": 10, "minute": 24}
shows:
{"hour": 11, "minute": 15}
